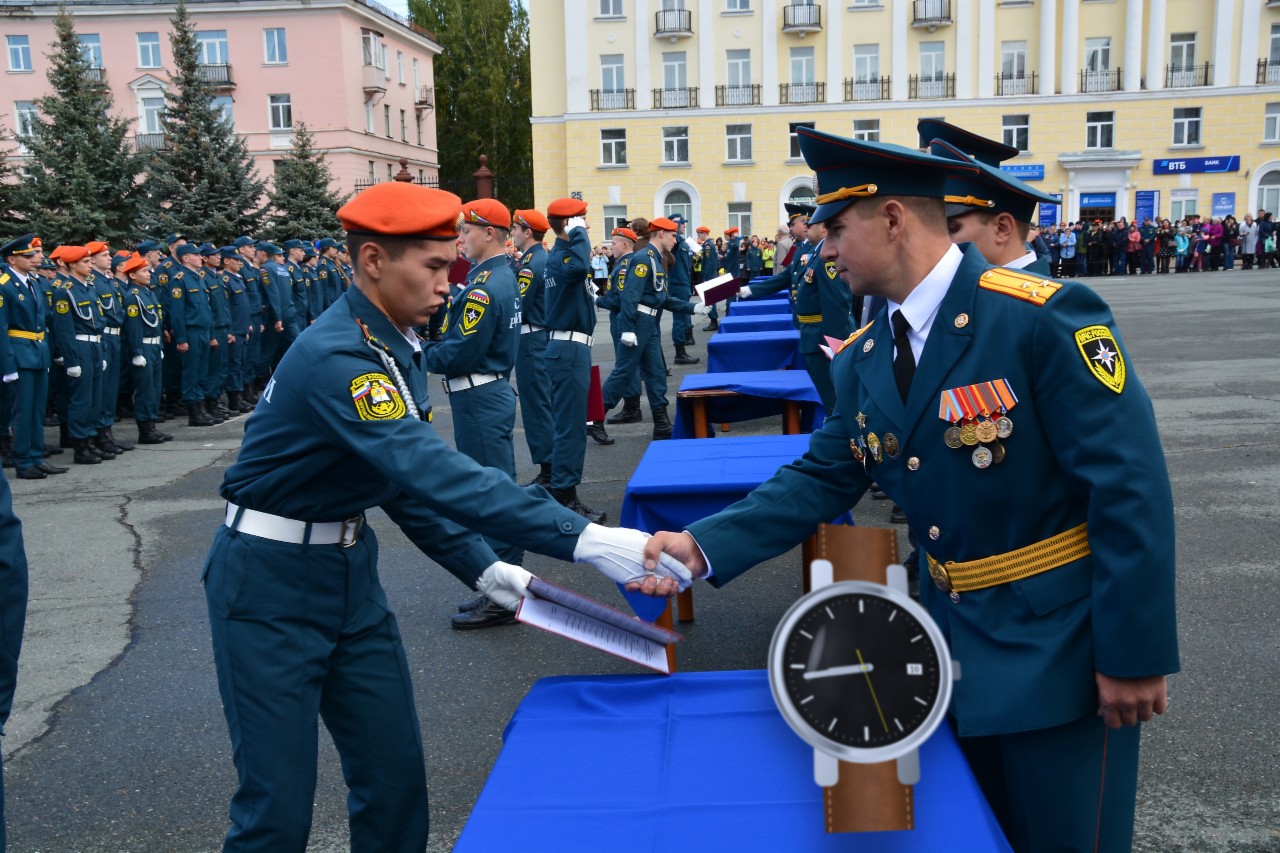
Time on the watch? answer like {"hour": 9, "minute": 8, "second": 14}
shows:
{"hour": 8, "minute": 43, "second": 27}
